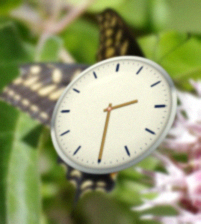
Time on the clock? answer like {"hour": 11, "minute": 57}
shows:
{"hour": 2, "minute": 30}
